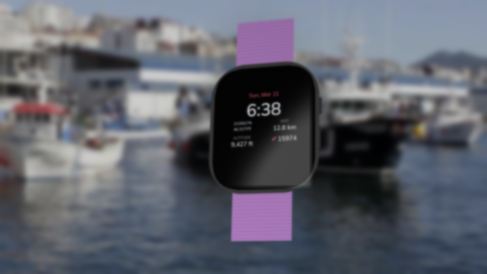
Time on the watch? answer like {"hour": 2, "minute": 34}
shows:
{"hour": 6, "minute": 38}
